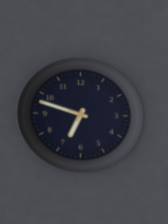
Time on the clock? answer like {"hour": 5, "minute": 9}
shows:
{"hour": 6, "minute": 48}
